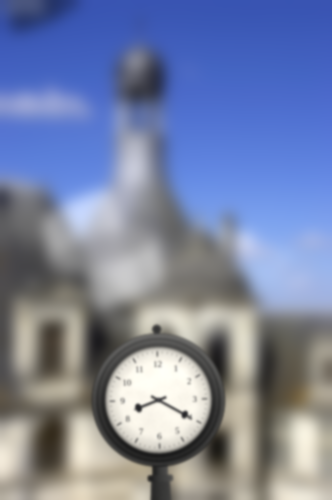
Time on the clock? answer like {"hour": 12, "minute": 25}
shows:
{"hour": 8, "minute": 20}
